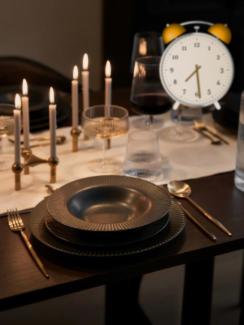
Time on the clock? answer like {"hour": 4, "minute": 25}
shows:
{"hour": 7, "minute": 29}
